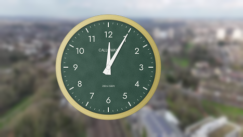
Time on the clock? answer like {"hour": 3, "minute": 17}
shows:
{"hour": 12, "minute": 5}
